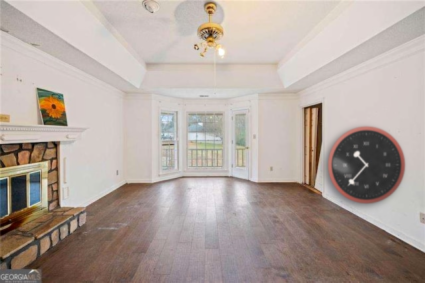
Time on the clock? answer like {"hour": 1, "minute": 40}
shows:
{"hour": 10, "minute": 37}
